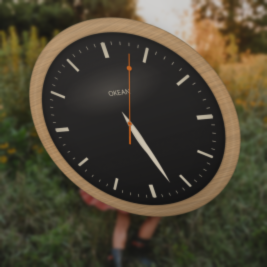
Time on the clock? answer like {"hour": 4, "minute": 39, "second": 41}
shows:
{"hour": 5, "minute": 27, "second": 3}
